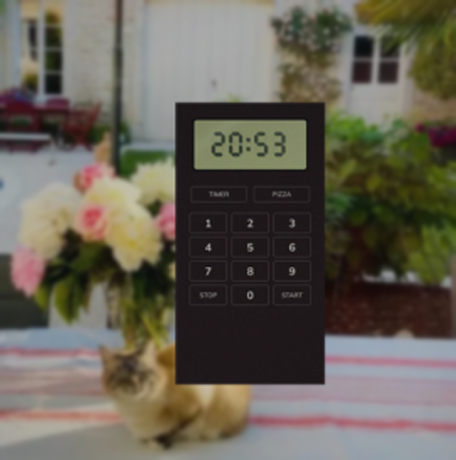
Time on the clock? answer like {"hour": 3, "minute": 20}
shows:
{"hour": 20, "minute": 53}
